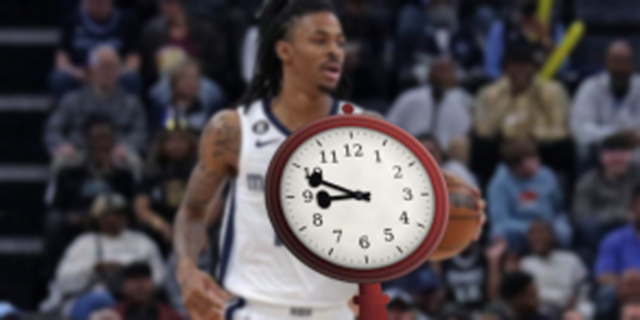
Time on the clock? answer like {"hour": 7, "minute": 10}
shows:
{"hour": 8, "minute": 49}
